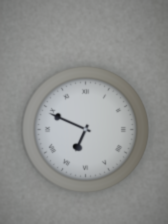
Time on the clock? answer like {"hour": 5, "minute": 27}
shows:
{"hour": 6, "minute": 49}
